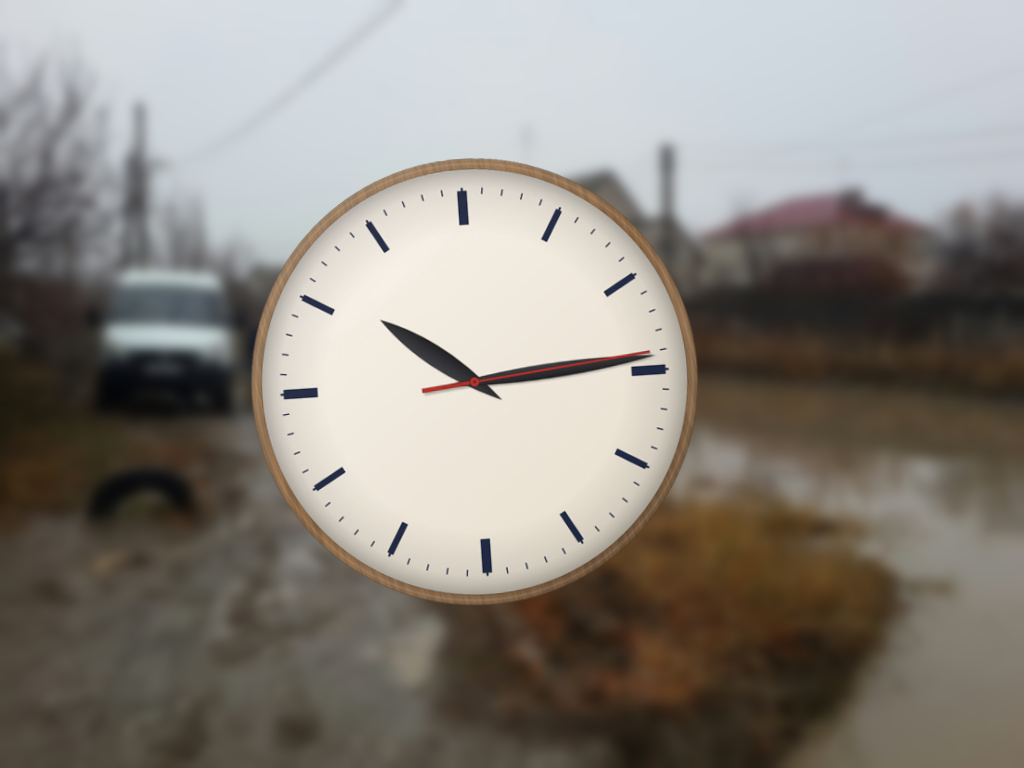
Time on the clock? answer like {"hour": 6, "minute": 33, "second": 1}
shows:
{"hour": 10, "minute": 14, "second": 14}
